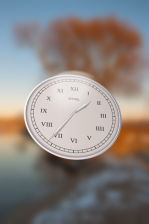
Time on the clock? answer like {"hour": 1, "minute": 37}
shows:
{"hour": 1, "minute": 36}
